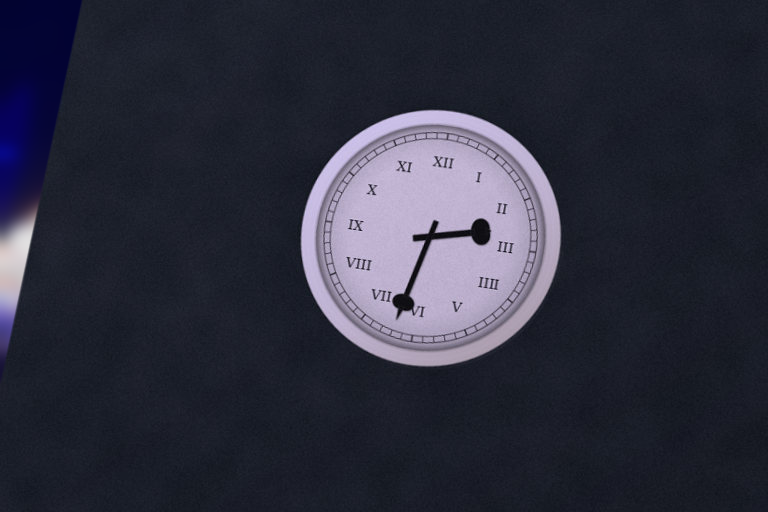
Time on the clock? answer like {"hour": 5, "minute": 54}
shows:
{"hour": 2, "minute": 32}
